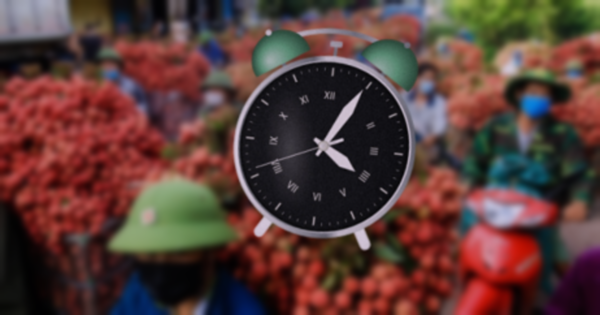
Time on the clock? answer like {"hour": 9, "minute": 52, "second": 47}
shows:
{"hour": 4, "minute": 4, "second": 41}
